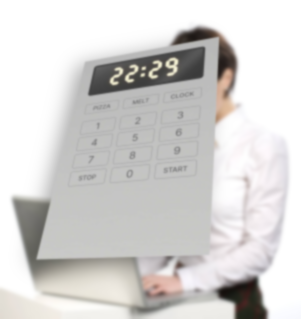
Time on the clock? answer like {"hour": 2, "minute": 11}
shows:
{"hour": 22, "minute": 29}
